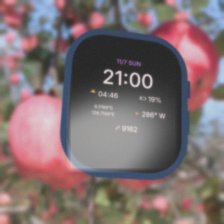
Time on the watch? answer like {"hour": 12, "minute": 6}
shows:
{"hour": 21, "minute": 0}
